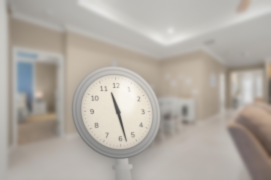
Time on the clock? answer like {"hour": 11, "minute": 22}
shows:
{"hour": 11, "minute": 28}
